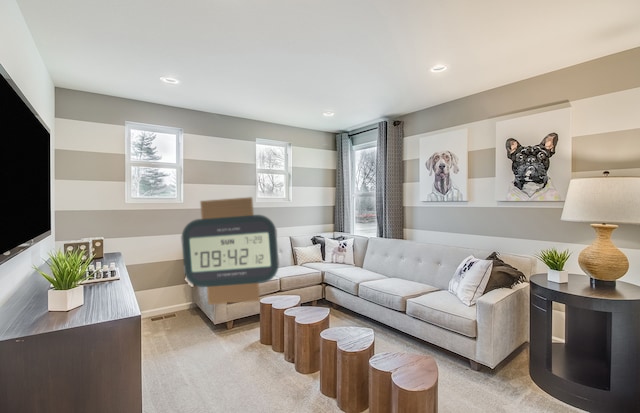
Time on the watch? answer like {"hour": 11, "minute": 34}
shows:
{"hour": 9, "minute": 42}
